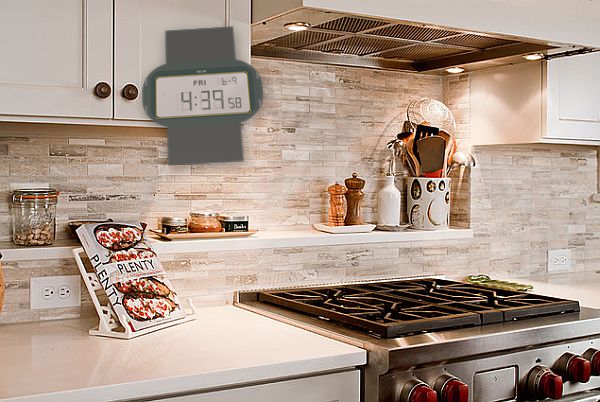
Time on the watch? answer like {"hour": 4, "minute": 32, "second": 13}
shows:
{"hour": 4, "minute": 39, "second": 58}
